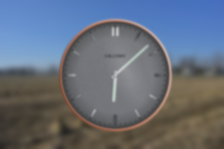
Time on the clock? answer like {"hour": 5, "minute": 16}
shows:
{"hour": 6, "minute": 8}
